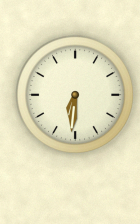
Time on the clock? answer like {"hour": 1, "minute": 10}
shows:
{"hour": 6, "minute": 31}
